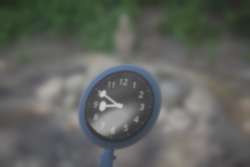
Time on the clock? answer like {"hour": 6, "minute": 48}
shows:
{"hour": 8, "minute": 50}
